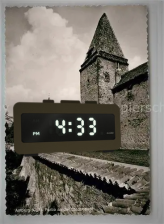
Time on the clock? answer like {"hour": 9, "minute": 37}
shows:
{"hour": 4, "minute": 33}
